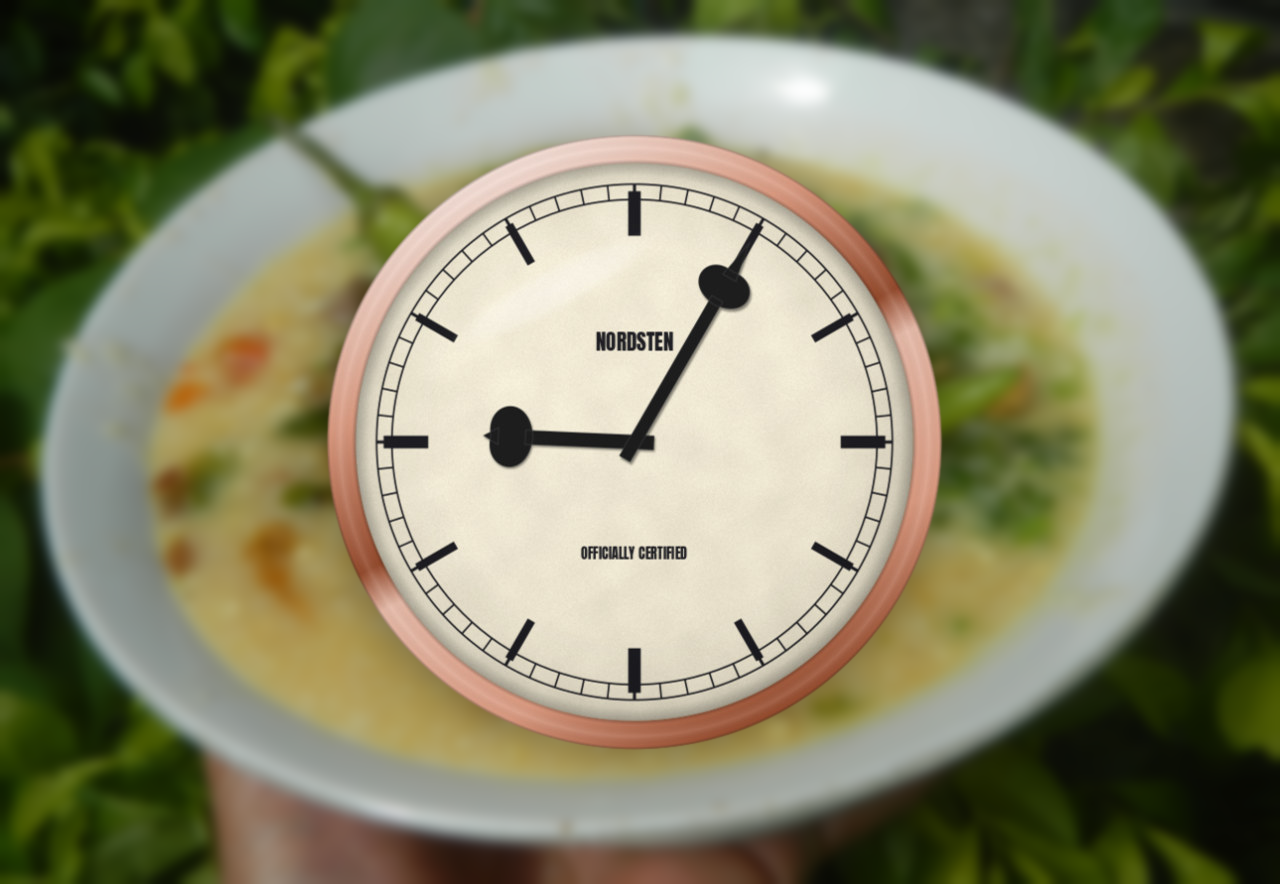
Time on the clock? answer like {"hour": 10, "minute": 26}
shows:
{"hour": 9, "minute": 5}
